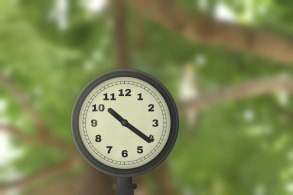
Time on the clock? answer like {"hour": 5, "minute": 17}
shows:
{"hour": 10, "minute": 21}
